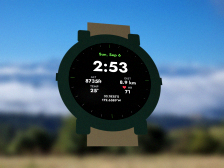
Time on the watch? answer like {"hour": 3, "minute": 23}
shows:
{"hour": 2, "minute": 53}
